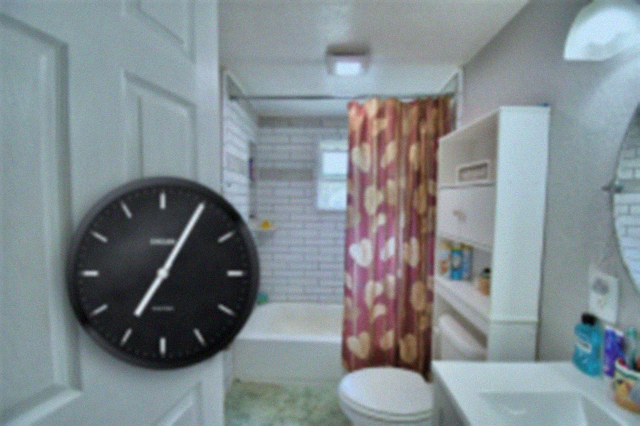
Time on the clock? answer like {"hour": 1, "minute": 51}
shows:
{"hour": 7, "minute": 5}
